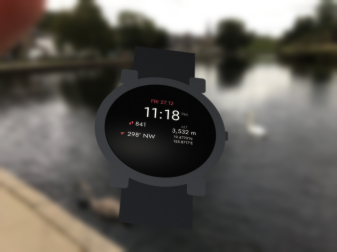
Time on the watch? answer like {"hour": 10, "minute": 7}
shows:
{"hour": 11, "minute": 18}
